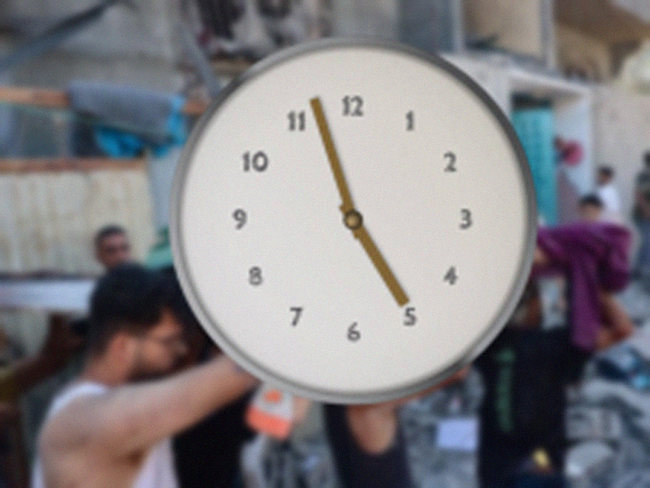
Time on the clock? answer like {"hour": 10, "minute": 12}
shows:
{"hour": 4, "minute": 57}
